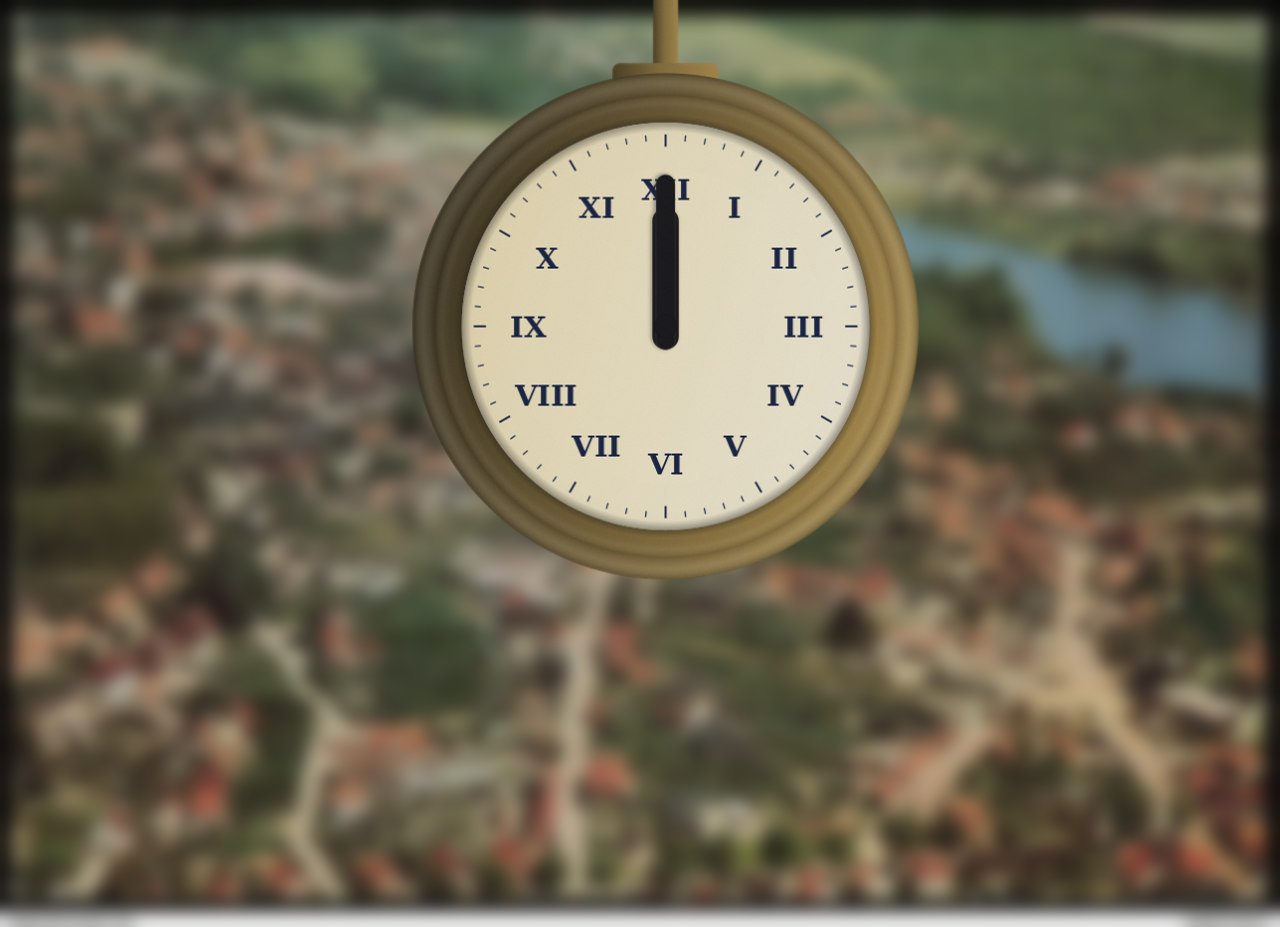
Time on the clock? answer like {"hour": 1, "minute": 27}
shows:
{"hour": 12, "minute": 0}
